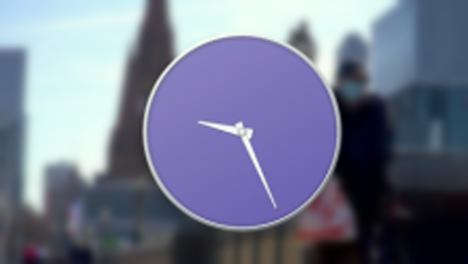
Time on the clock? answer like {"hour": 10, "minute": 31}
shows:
{"hour": 9, "minute": 26}
